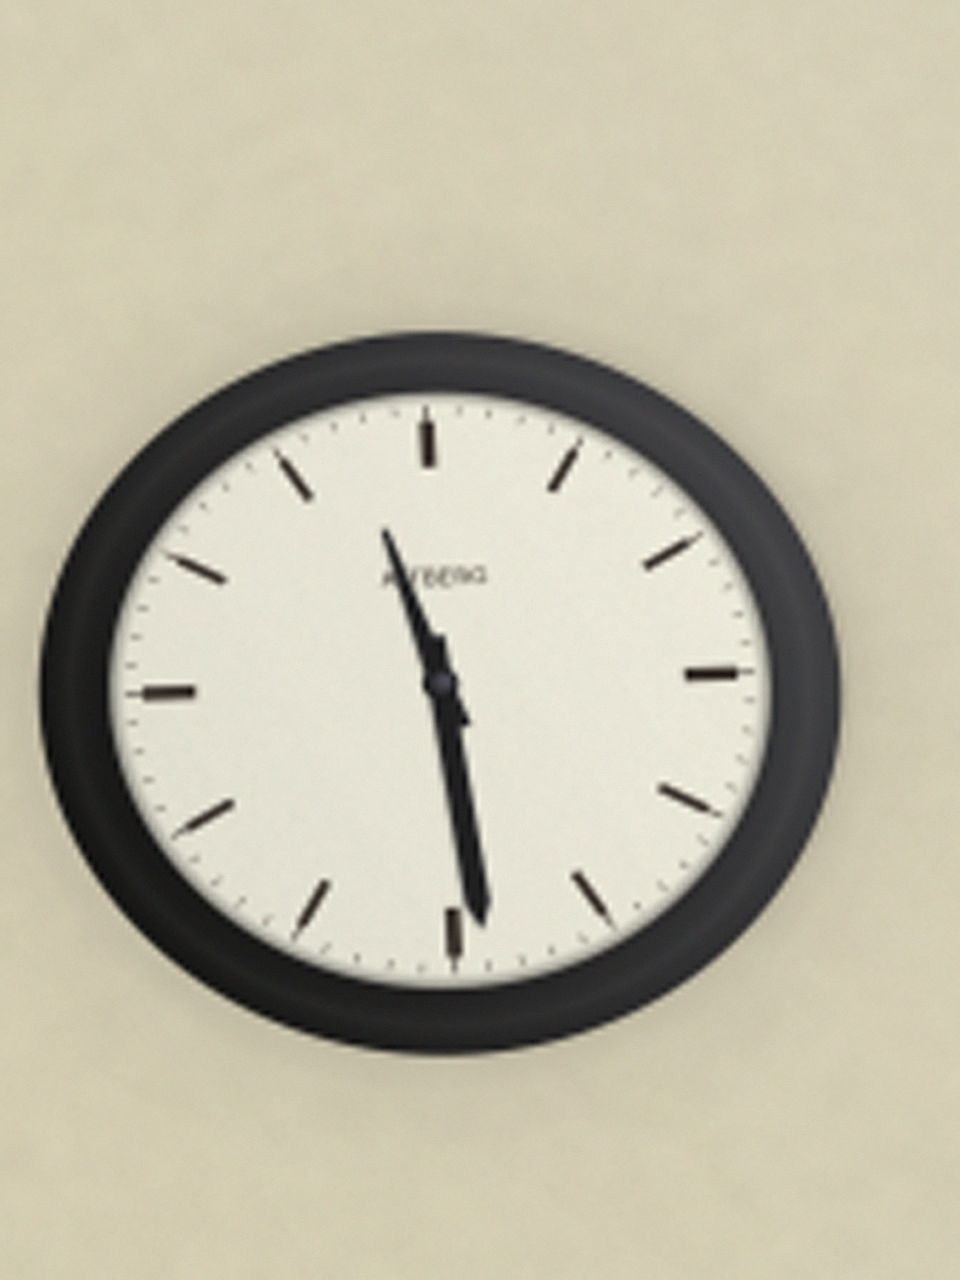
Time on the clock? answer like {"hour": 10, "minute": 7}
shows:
{"hour": 11, "minute": 29}
